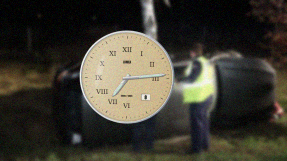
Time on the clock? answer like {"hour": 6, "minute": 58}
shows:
{"hour": 7, "minute": 14}
